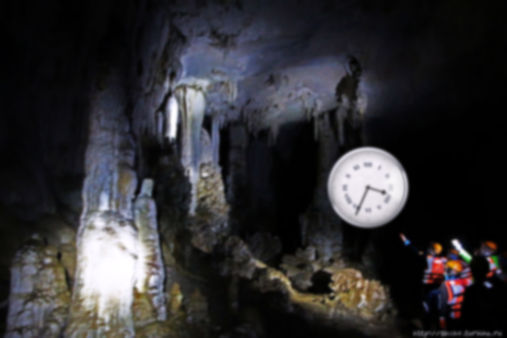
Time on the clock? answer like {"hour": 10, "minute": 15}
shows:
{"hour": 3, "minute": 34}
